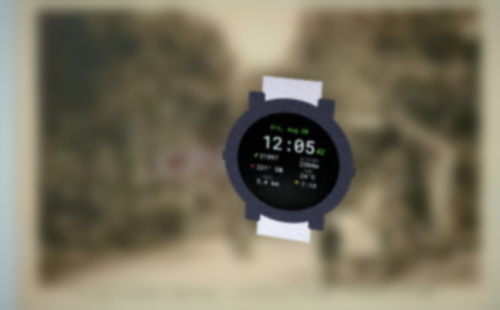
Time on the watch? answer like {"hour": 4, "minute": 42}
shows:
{"hour": 12, "minute": 5}
